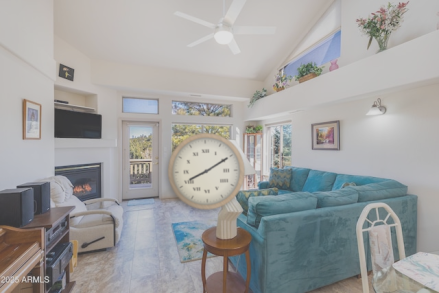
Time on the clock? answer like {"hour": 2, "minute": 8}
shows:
{"hour": 8, "minute": 10}
